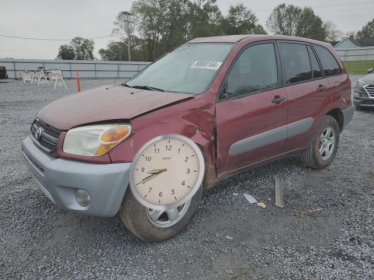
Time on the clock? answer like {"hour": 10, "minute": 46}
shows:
{"hour": 8, "minute": 40}
